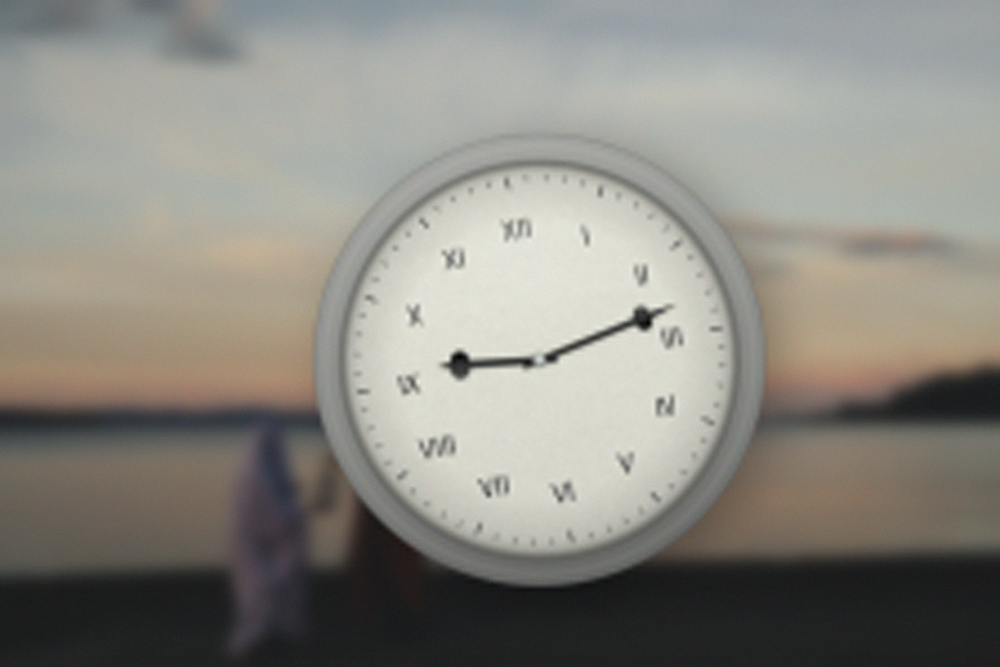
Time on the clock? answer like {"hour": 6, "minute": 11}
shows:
{"hour": 9, "minute": 13}
